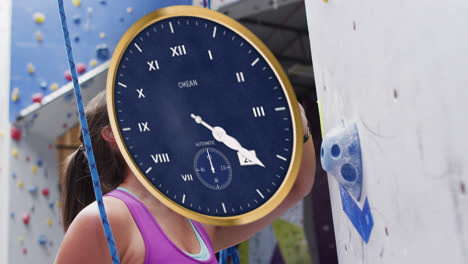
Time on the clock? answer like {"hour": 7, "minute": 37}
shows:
{"hour": 4, "minute": 22}
